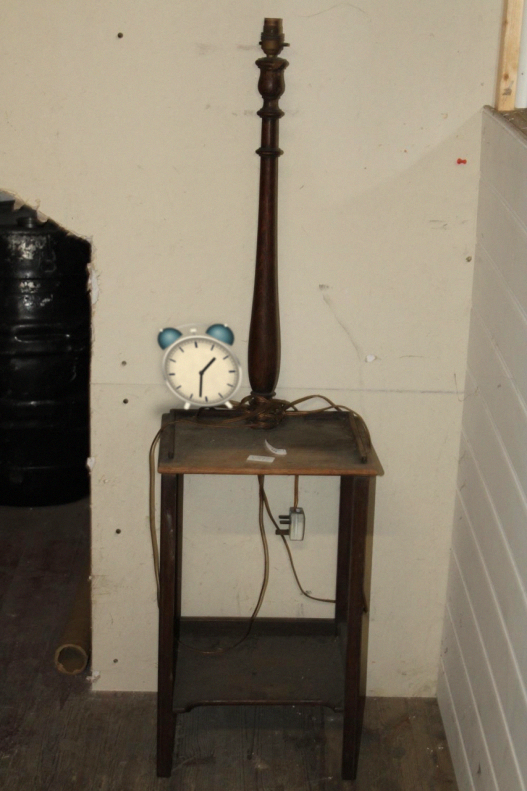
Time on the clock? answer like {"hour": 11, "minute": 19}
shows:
{"hour": 1, "minute": 32}
